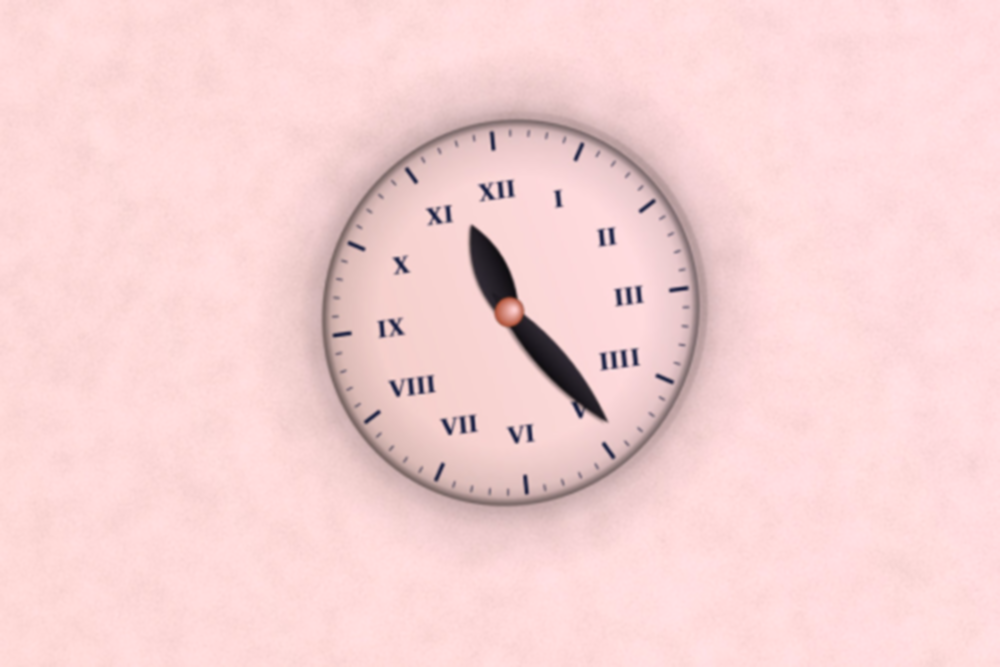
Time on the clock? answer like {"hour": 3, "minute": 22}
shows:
{"hour": 11, "minute": 24}
